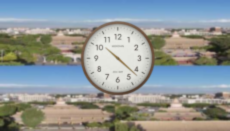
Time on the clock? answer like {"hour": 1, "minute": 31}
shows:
{"hour": 10, "minute": 22}
